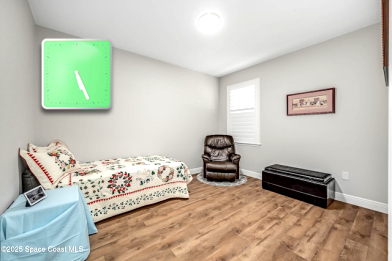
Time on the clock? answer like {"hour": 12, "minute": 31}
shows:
{"hour": 5, "minute": 26}
